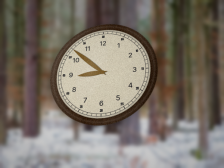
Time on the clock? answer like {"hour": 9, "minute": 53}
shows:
{"hour": 8, "minute": 52}
